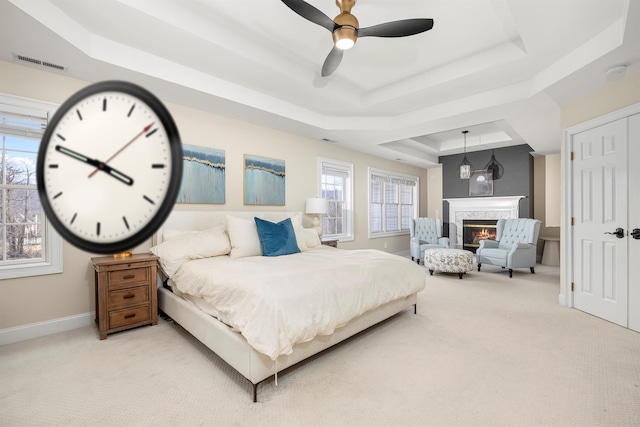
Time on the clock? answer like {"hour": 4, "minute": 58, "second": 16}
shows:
{"hour": 3, "minute": 48, "second": 9}
